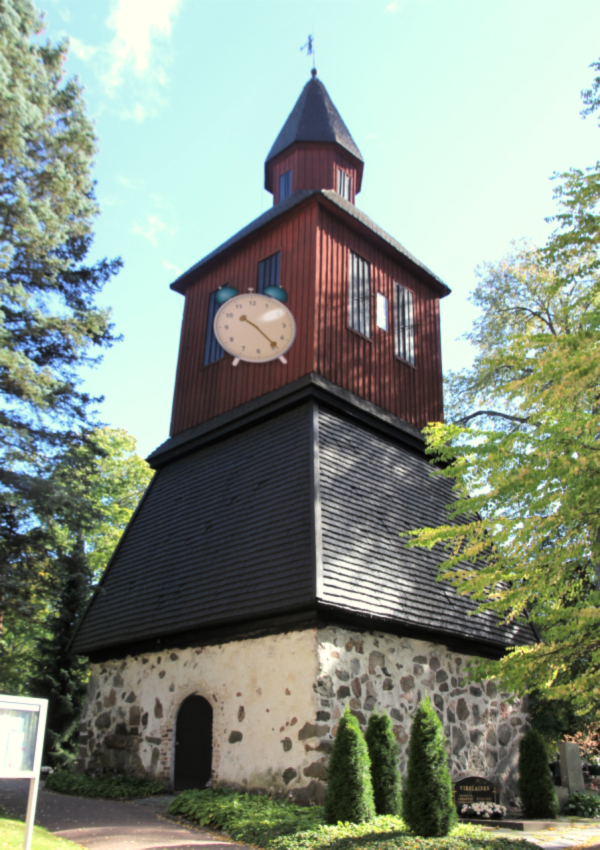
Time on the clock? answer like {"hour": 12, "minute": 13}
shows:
{"hour": 10, "minute": 24}
